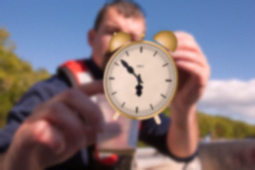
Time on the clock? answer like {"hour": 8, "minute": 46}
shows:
{"hour": 5, "minute": 52}
